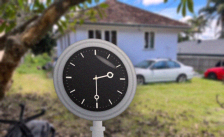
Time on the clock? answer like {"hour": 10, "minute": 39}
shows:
{"hour": 2, "minute": 30}
